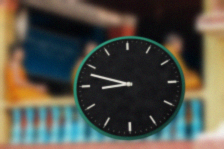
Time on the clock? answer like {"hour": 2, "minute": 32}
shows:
{"hour": 8, "minute": 48}
